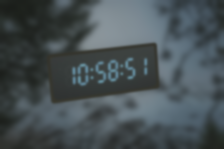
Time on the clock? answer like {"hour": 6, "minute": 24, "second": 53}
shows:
{"hour": 10, "minute": 58, "second": 51}
